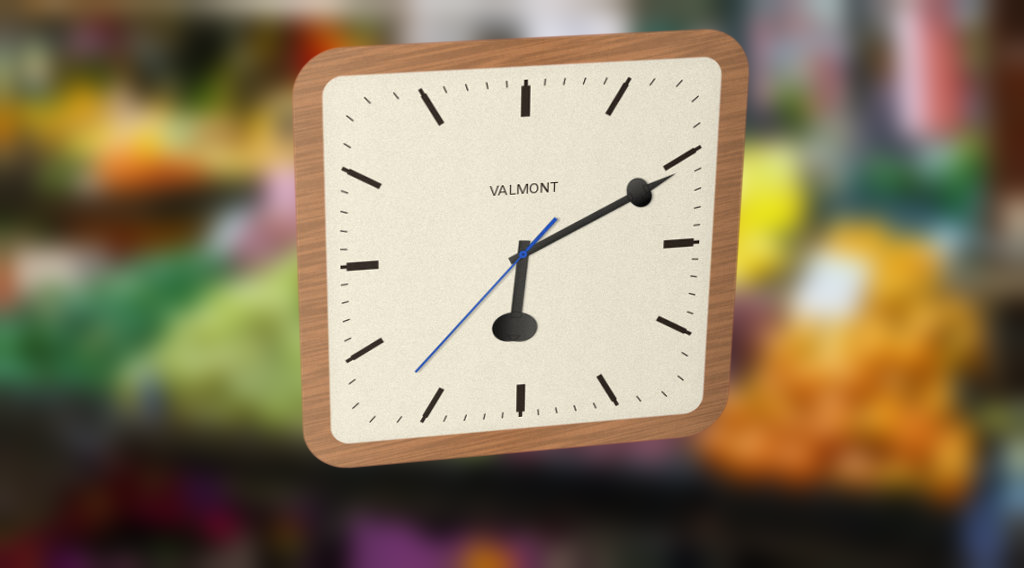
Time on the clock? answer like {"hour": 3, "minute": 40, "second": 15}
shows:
{"hour": 6, "minute": 10, "second": 37}
